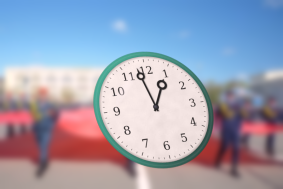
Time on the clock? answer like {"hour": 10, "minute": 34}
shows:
{"hour": 12, "minute": 58}
